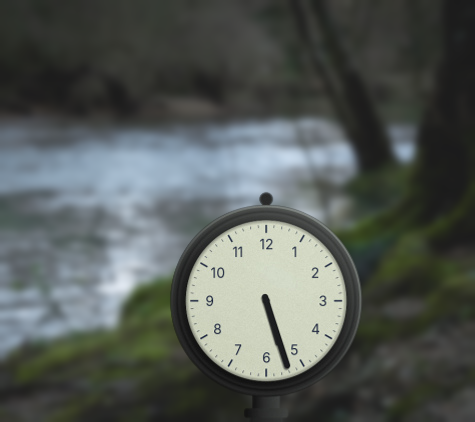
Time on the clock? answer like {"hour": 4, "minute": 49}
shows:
{"hour": 5, "minute": 27}
